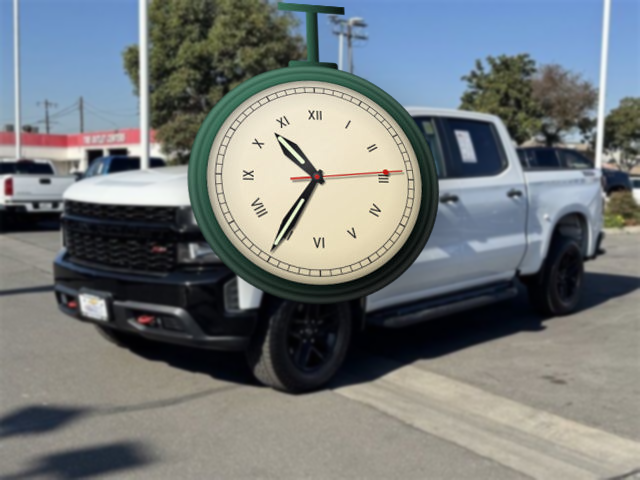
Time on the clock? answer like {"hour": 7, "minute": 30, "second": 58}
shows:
{"hour": 10, "minute": 35, "second": 14}
